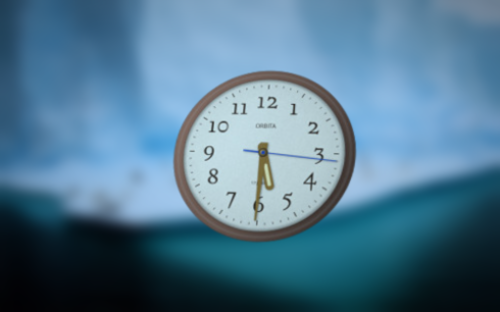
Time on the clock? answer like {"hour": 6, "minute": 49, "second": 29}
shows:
{"hour": 5, "minute": 30, "second": 16}
